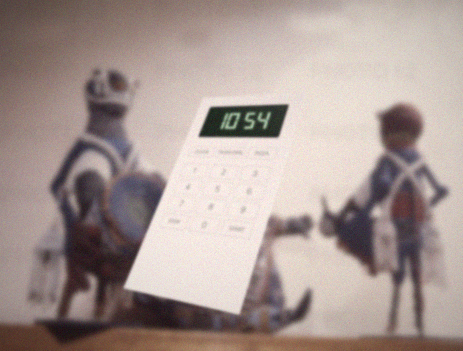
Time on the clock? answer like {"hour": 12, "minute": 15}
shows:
{"hour": 10, "minute": 54}
